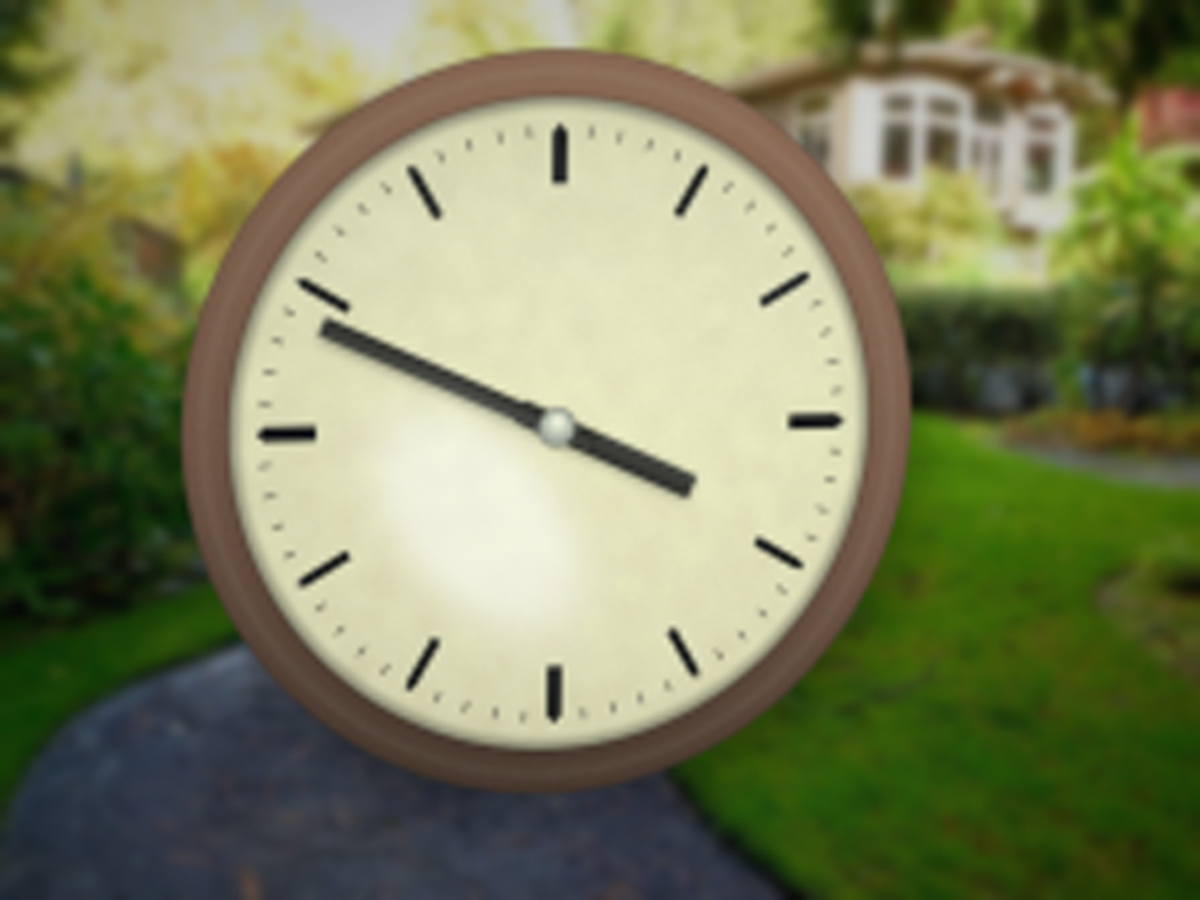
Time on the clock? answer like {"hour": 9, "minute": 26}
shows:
{"hour": 3, "minute": 49}
